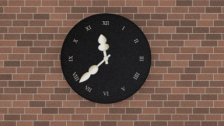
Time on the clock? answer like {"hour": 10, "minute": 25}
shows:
{"hour": 11, "minute": 38}
